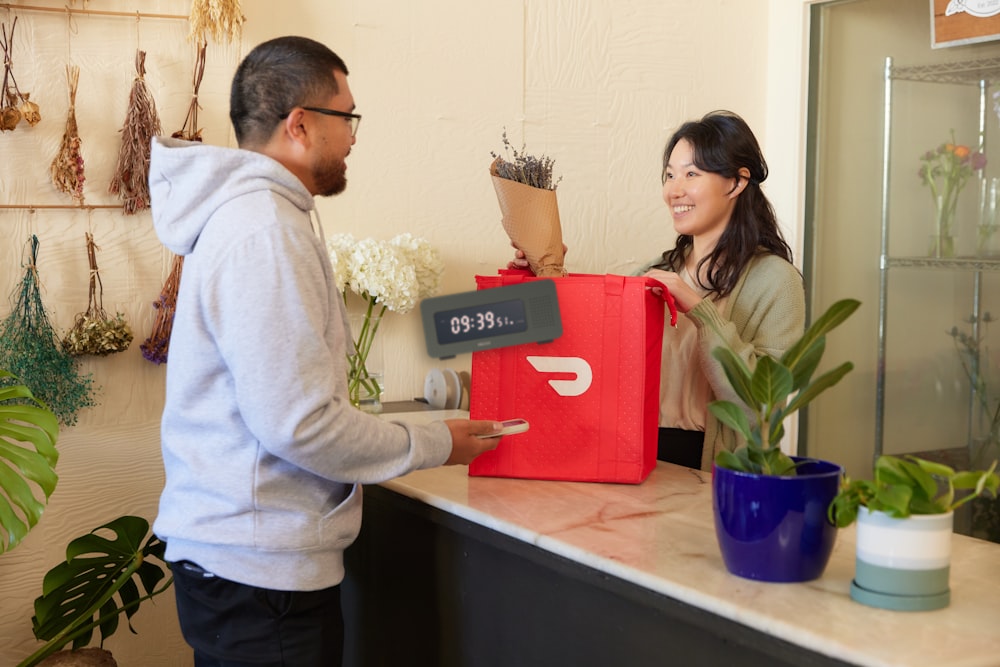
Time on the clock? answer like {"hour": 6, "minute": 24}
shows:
{"hour": 9, "minute": 39}
